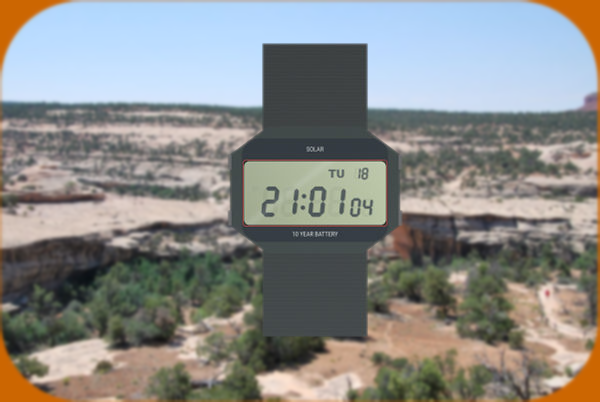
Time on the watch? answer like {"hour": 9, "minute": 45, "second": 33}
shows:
{"hour": 21, "minute": 1, "second": 4}
